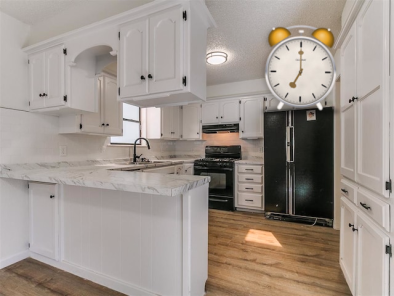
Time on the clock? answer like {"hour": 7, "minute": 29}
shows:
{"hour": 7, "minute": 0}
